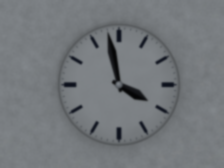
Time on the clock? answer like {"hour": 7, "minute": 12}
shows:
{"hour": 3, "minute": 58}
